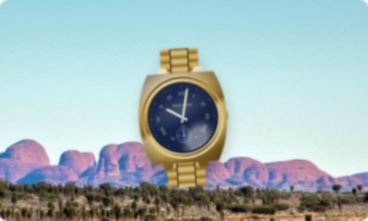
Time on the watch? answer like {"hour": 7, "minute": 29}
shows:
{"hour": 10, "minute": 2}
